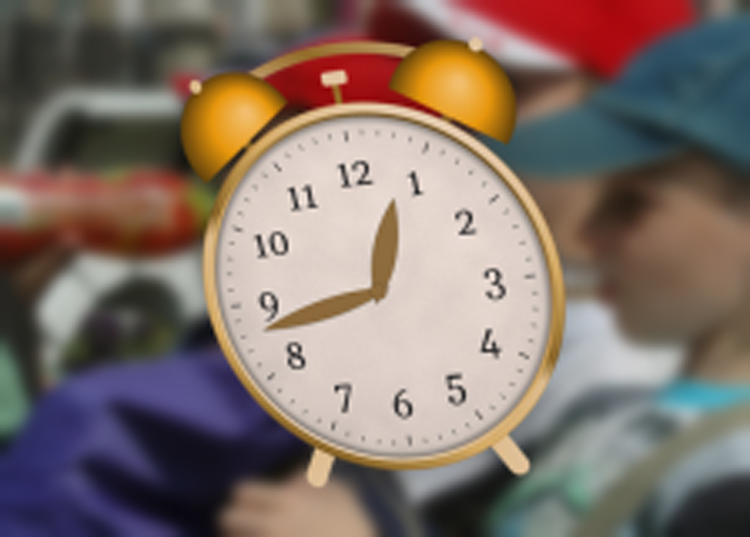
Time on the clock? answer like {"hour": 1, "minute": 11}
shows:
{"hour": 12, "minute": 43}
